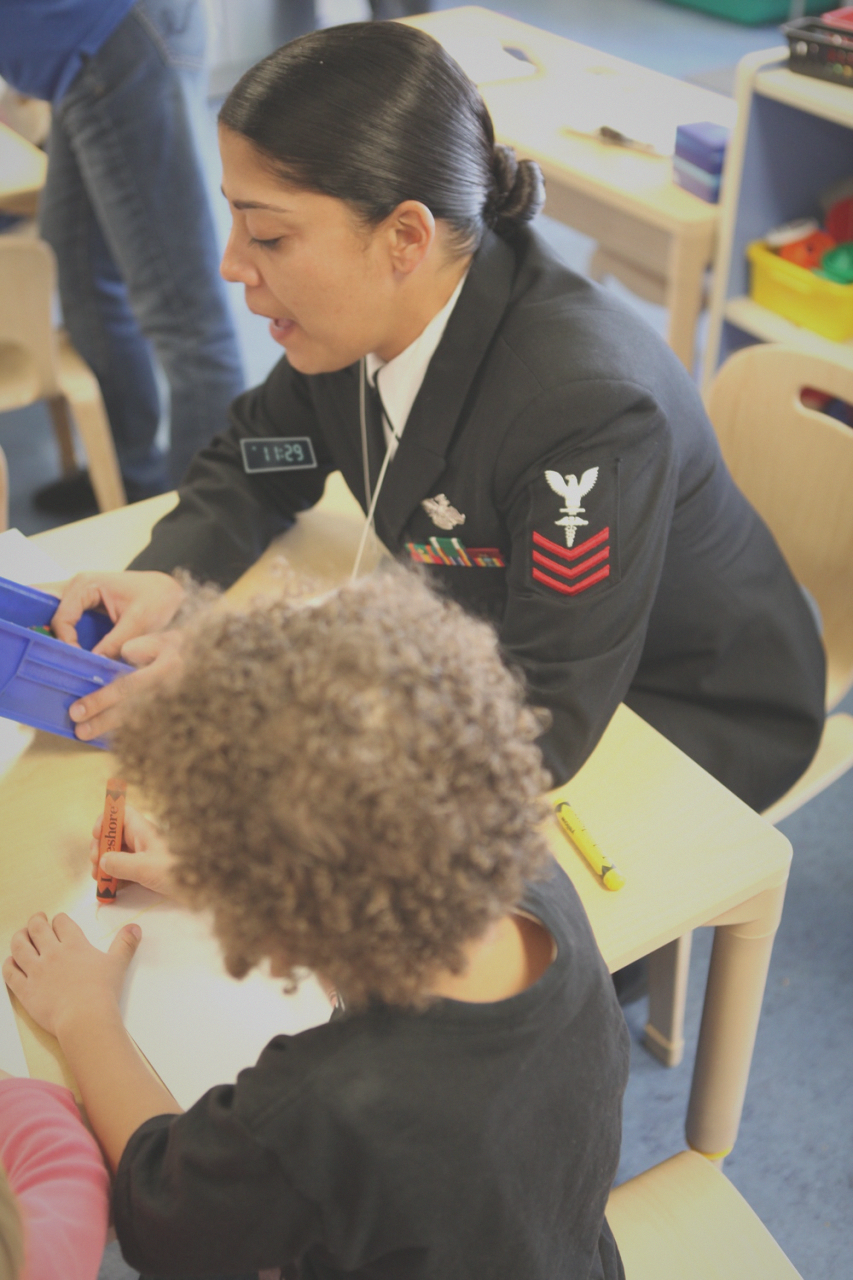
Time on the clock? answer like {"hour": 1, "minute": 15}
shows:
{"hour": 11, "minute": 29}
